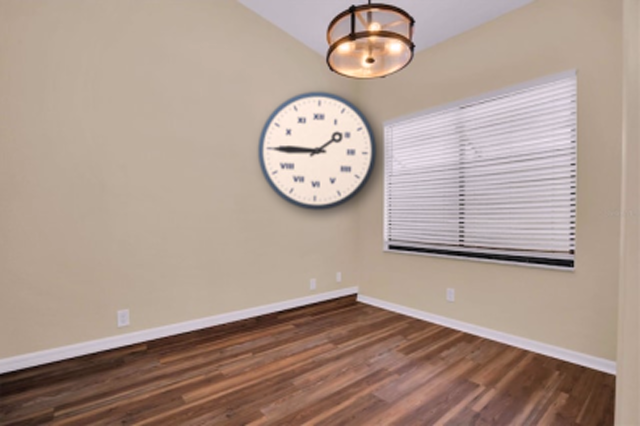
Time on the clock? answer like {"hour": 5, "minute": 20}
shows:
{"hour": 1, "minute": 45}
